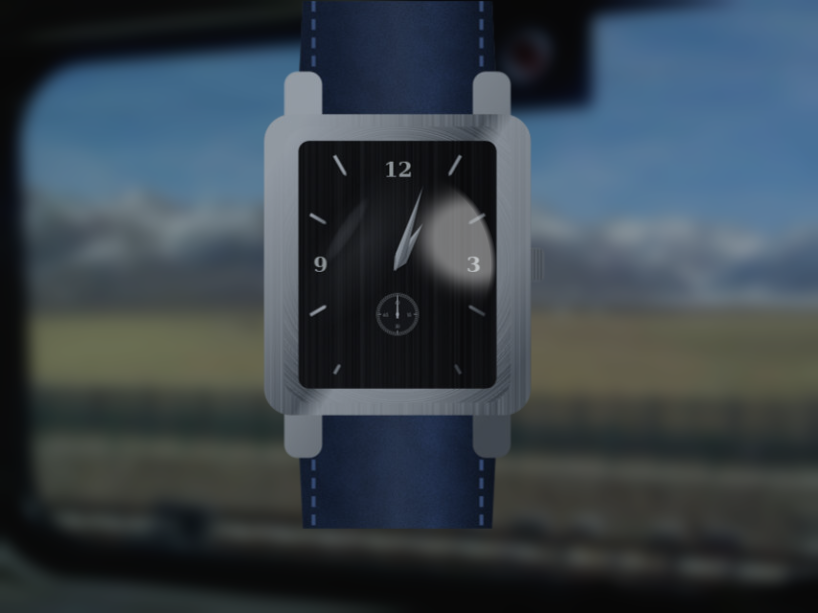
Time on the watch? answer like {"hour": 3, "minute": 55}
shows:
{"hour": 1, "minute": 3}
